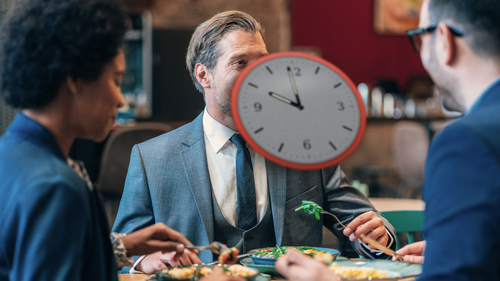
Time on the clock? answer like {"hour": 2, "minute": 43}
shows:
{"hour": 9, "minute": 59}
